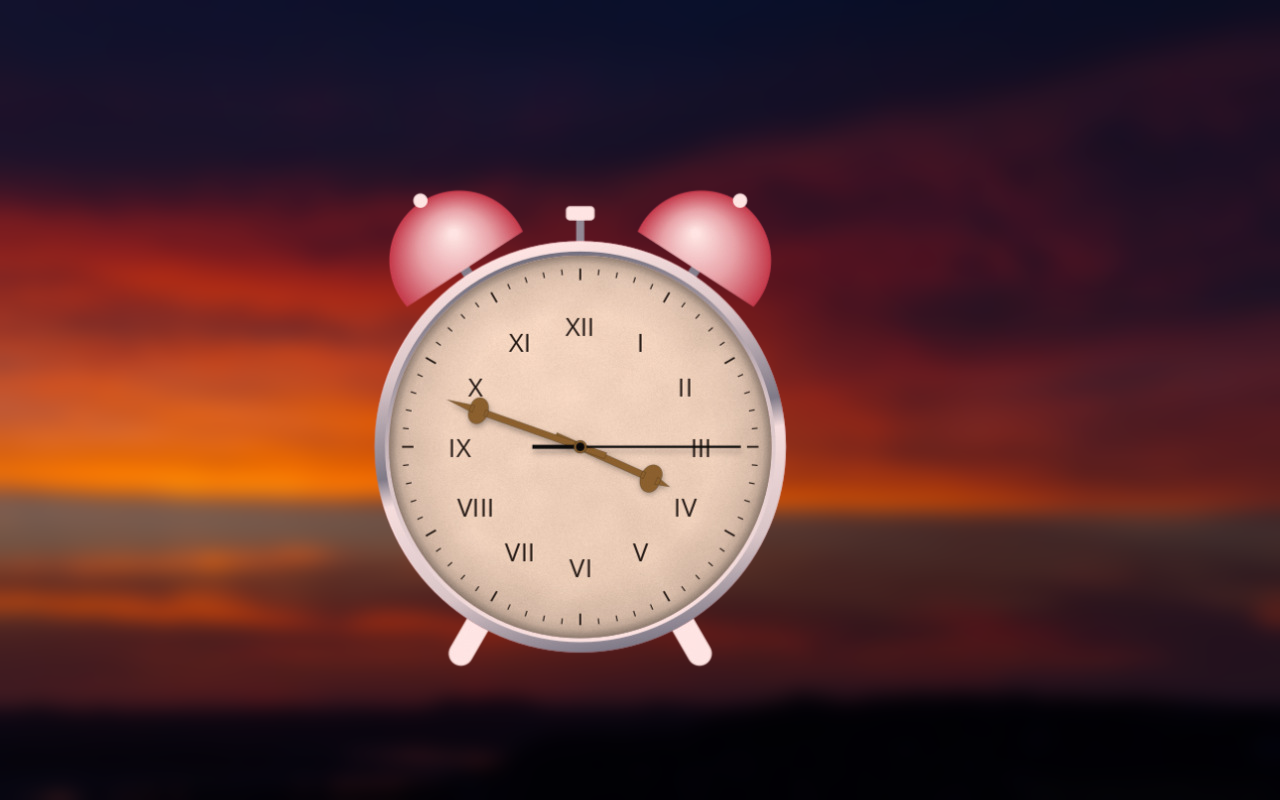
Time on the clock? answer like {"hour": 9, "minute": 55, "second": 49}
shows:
{"hour": 3, "minute": 48, "second": 15}
